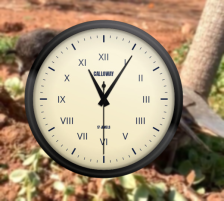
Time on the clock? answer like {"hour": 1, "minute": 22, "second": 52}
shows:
{"hour": 11, "minute": 5, "second": 30}
